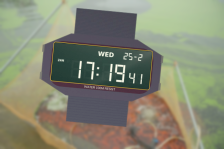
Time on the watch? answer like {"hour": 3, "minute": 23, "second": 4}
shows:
{"hour": 17, "minute": 19, "second": 41}
